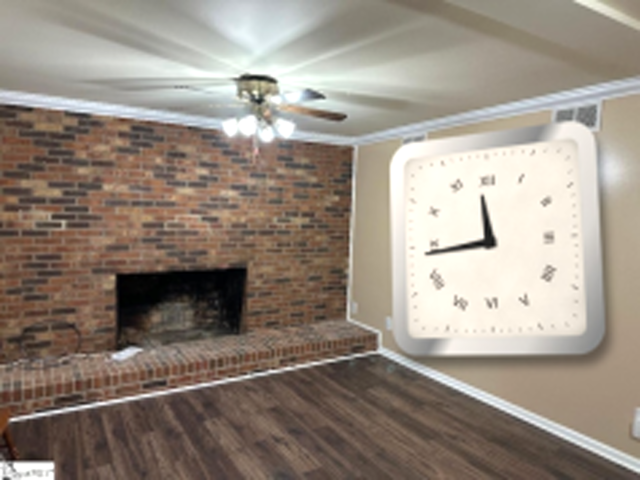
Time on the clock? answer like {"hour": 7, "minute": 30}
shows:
{"hour": 11, "minute": 44}
